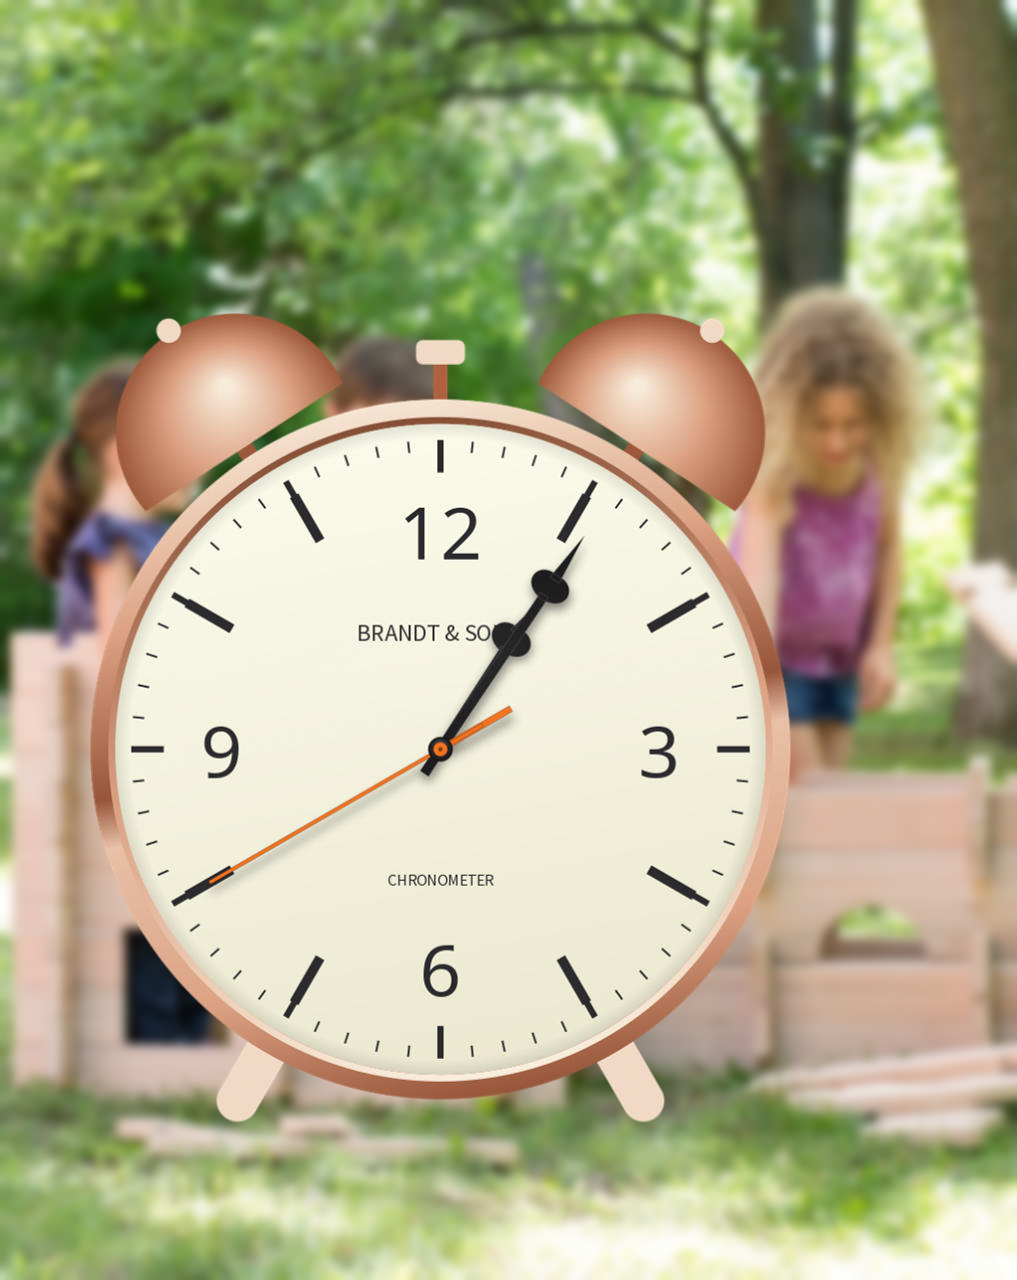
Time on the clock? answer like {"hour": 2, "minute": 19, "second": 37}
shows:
{"hour": 1, "minute": 5, "second": 40}
